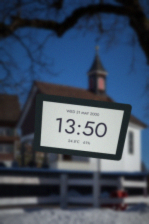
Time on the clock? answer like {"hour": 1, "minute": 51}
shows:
{"hour": 13, "minute": 50}
